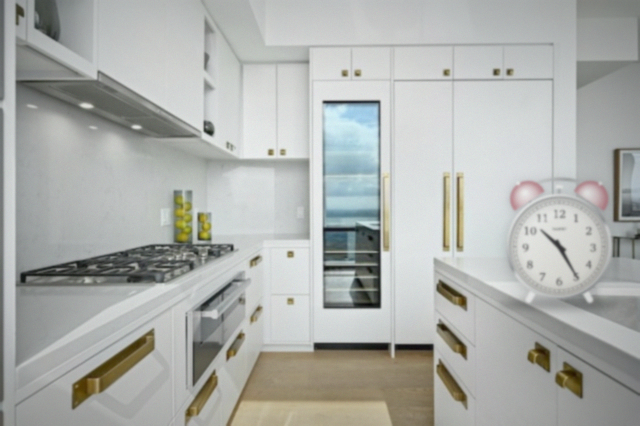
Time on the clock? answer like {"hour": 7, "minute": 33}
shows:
{"hour": 10, "minute": 25}
